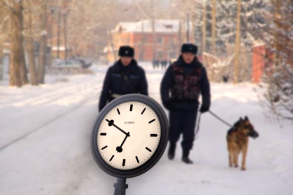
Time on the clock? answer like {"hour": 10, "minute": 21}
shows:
{"hour": 6, "minute": 50}
